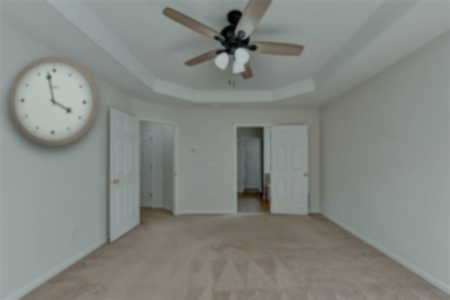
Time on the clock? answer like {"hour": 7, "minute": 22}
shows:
{"hour": 3, "minute": 58}
